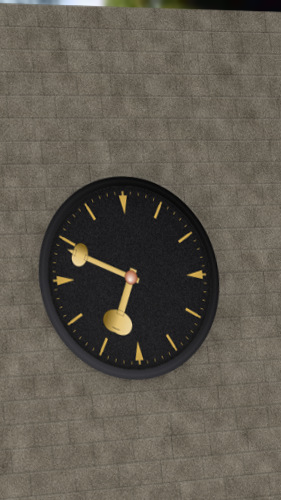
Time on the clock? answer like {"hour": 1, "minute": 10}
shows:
{"hour": 6, "minute": 49}
